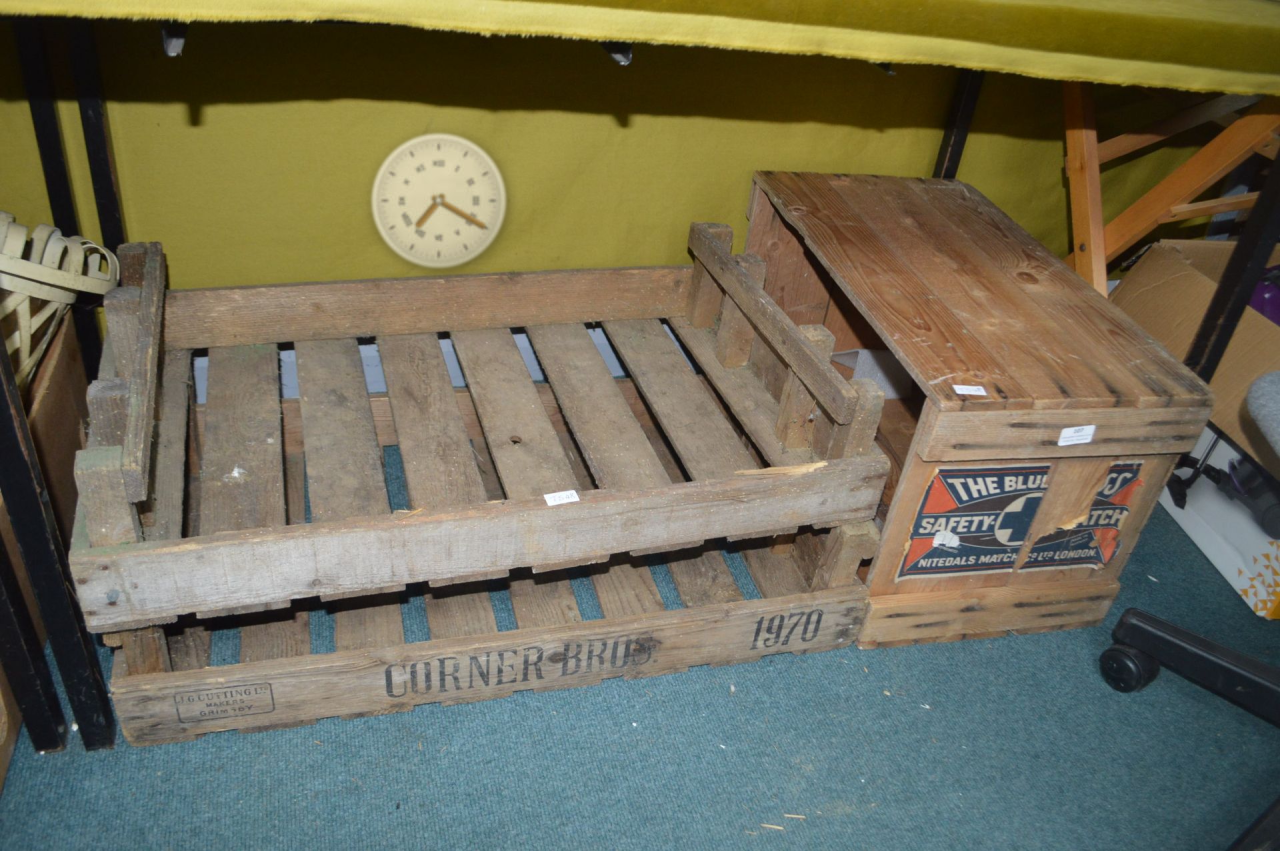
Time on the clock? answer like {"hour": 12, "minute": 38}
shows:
{"hour": 7, "minute": 20}
